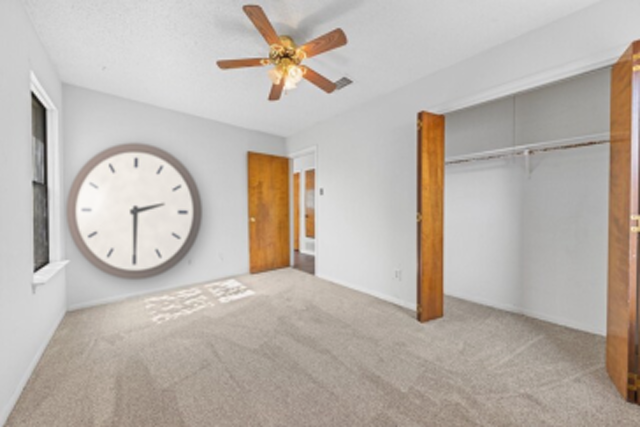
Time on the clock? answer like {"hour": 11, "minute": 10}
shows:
{"hour": 2, "minute": 30}
